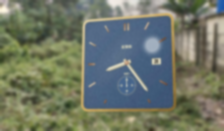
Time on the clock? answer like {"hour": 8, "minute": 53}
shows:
{"hour": 8, "minute": 24}
